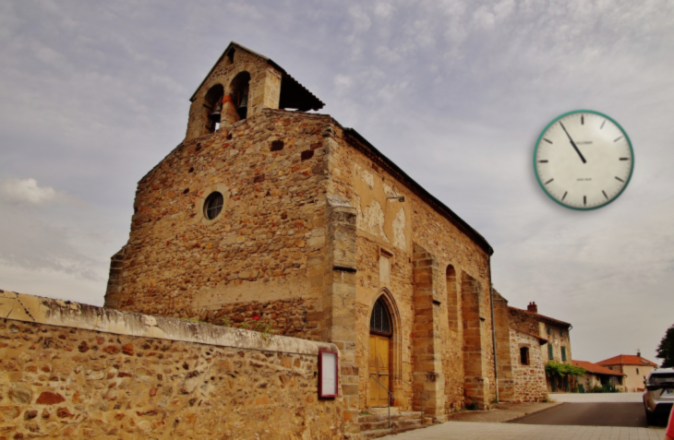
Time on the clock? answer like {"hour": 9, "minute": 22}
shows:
{"hour": 10, "minute": 55}
